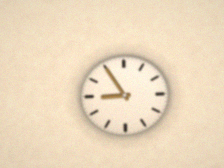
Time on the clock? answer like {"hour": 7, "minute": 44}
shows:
{"hour": 8, "minute": 55}
